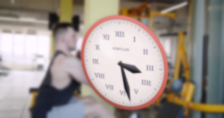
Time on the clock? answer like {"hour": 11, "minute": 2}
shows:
{"hour": 3, "minute": 28}
